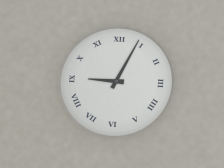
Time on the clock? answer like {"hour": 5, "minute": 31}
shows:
{"hour": 9, "minute": 4}
